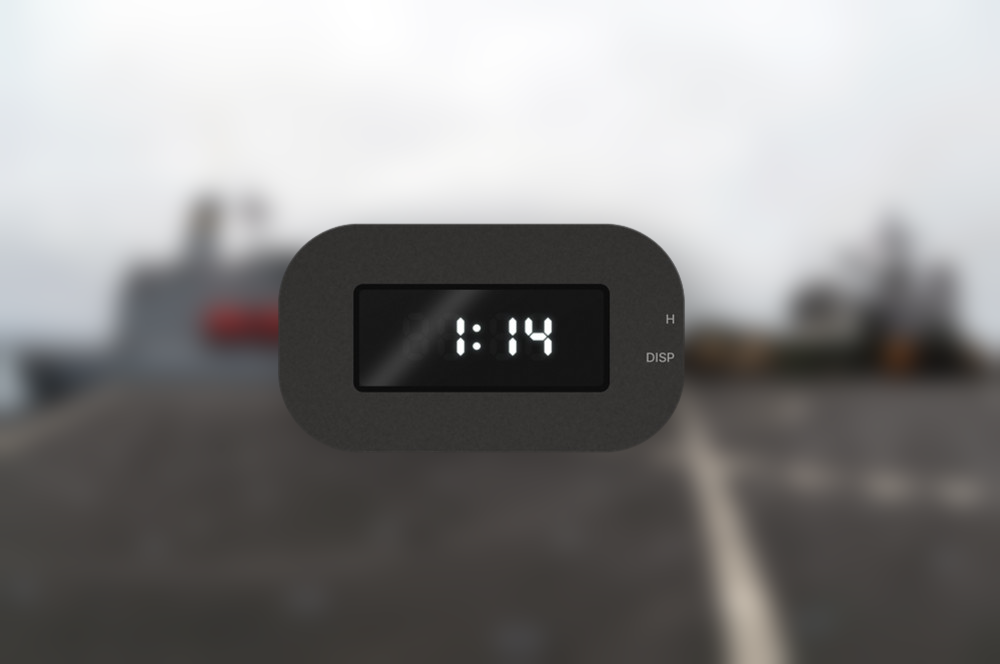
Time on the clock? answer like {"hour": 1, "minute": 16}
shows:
{"hour": 1, "minute": 14}
